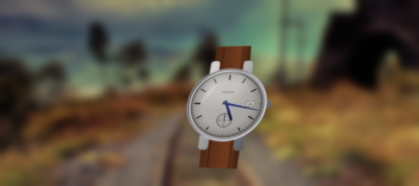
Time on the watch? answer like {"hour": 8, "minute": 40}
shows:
{"hour": 5, "minute": 17}
